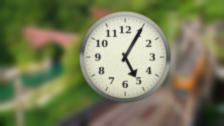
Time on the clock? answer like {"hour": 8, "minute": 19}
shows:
{"hour": 5, "minute": 5}
